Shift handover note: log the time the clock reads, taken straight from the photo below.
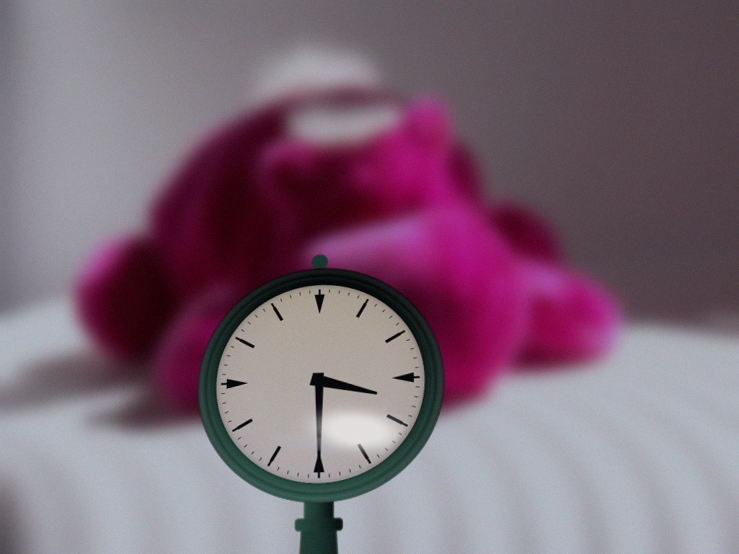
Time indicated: 3:30
